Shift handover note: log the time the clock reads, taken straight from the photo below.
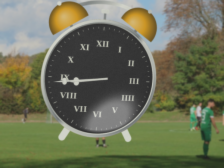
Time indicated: 8:44
